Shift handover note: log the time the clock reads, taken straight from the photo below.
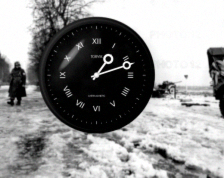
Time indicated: 1:12
